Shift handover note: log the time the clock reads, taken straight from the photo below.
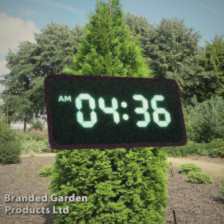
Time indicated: 4:36
